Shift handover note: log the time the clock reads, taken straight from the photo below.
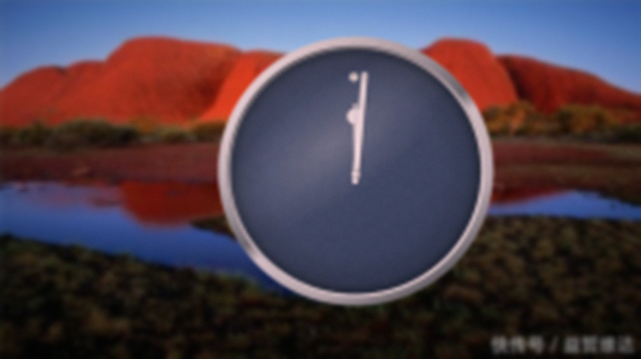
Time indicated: 12:01
